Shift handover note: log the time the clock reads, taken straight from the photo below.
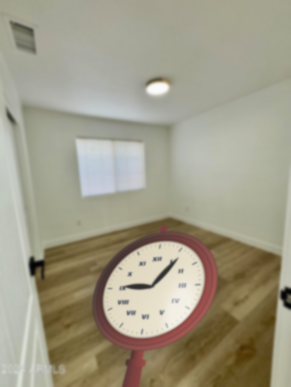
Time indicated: 9:06
